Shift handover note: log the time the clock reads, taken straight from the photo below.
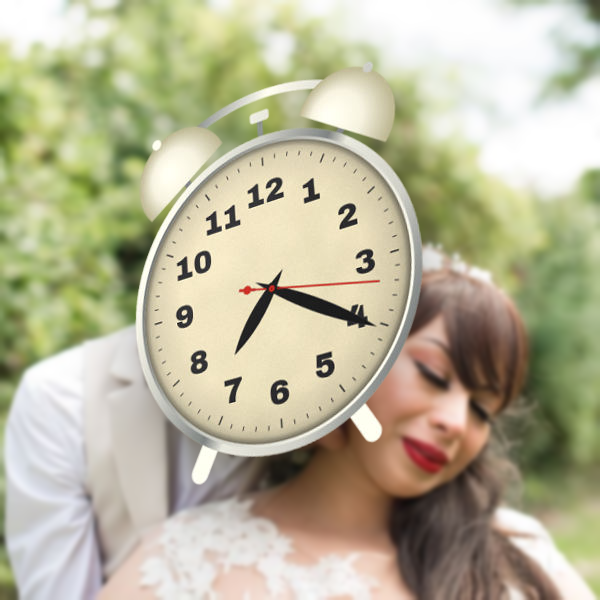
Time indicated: 7:20:17
